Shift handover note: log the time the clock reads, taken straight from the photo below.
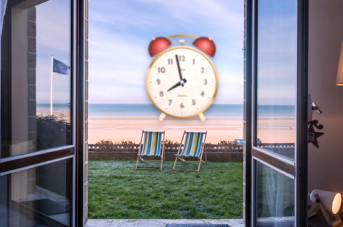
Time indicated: 7:58
